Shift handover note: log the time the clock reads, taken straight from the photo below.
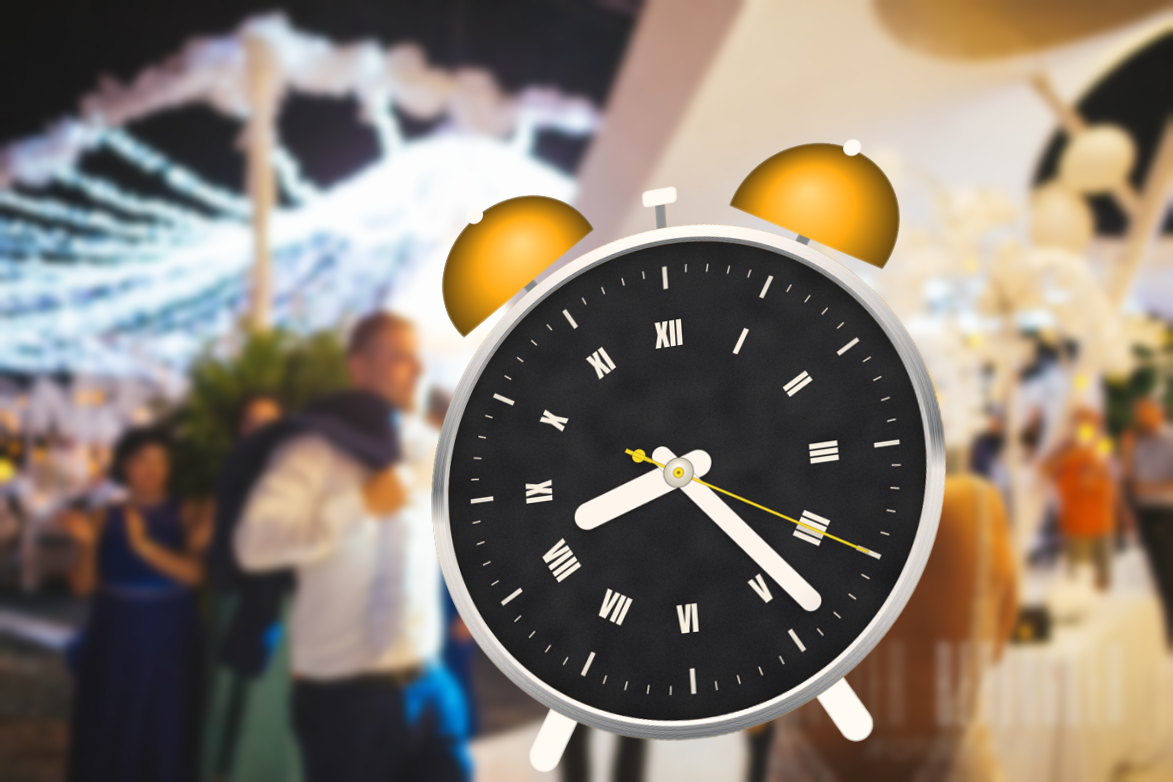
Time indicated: 8:23:20
